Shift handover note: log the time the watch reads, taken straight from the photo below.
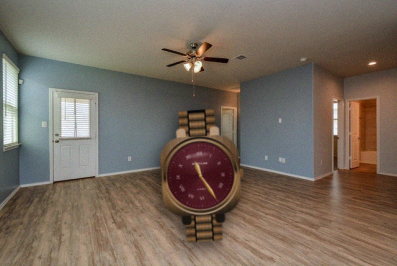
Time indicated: 11:25
